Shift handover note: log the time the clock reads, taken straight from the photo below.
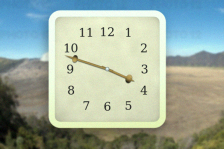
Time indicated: 3:48
